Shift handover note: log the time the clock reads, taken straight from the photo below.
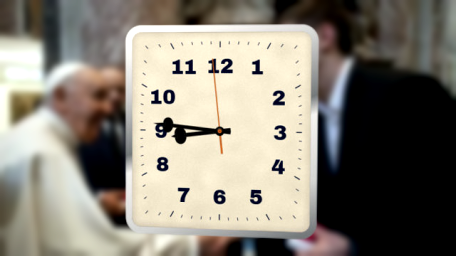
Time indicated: 8:45:59
